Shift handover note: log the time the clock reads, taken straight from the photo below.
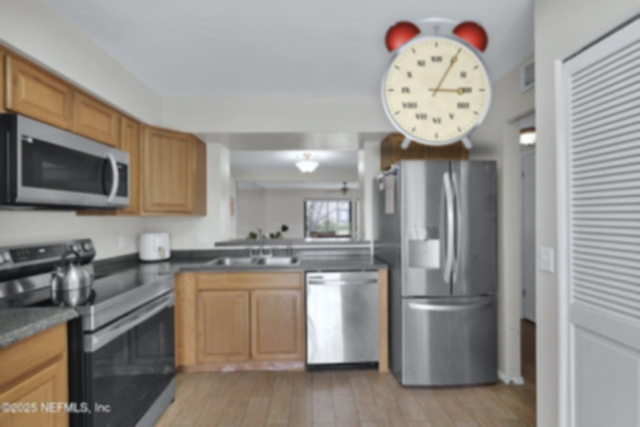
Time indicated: 3:05
